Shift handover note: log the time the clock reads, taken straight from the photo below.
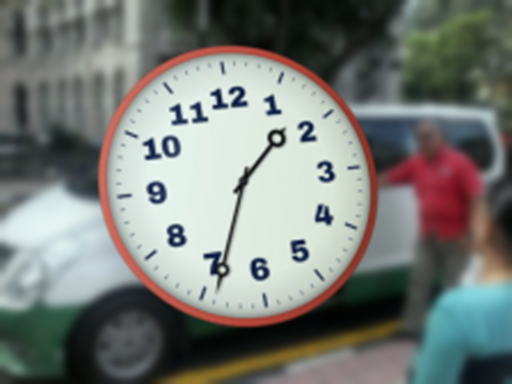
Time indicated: 1:34
